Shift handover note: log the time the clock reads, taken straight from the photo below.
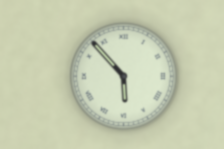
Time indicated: 5:53
